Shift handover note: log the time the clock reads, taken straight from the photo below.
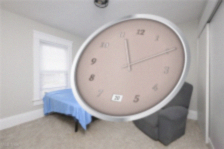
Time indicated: 11:10
